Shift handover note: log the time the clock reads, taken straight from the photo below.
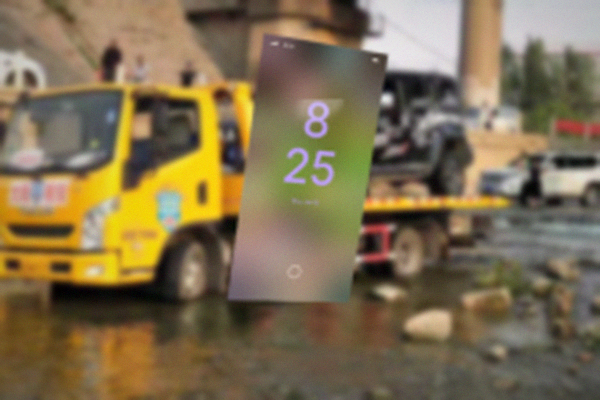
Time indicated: 8:25
